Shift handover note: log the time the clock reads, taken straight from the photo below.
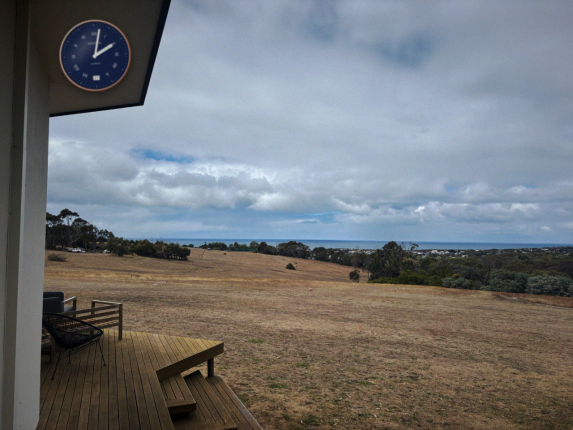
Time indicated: 2:02
